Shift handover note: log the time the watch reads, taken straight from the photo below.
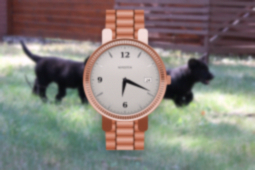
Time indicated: 6:19
